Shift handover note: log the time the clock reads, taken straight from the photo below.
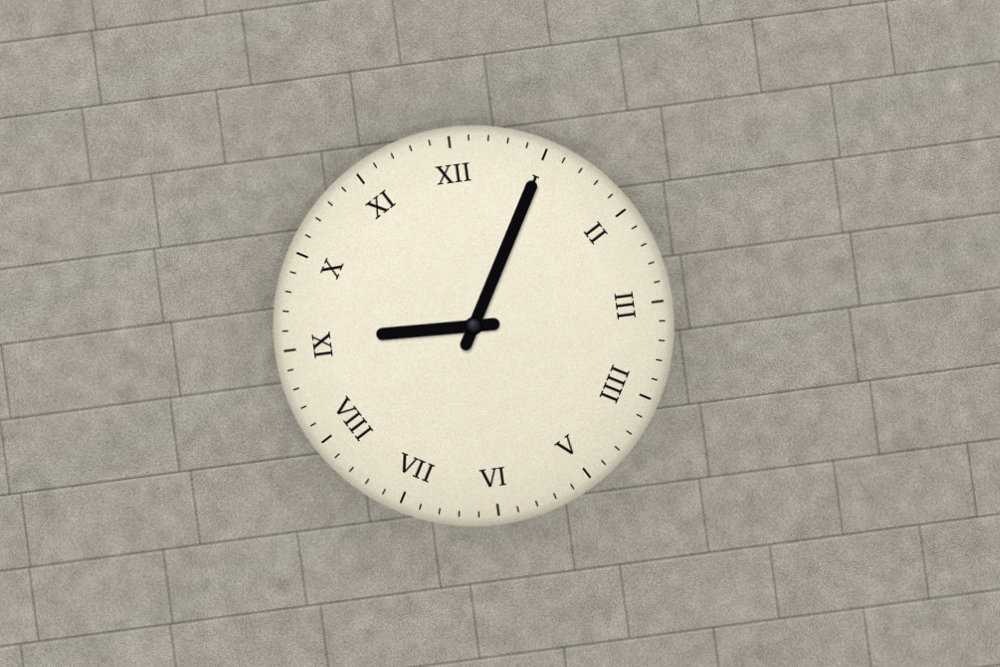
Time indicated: 9:05
